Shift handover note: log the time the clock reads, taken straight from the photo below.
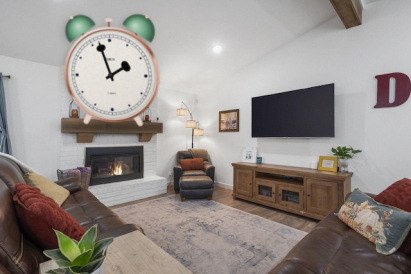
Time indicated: 1:57
